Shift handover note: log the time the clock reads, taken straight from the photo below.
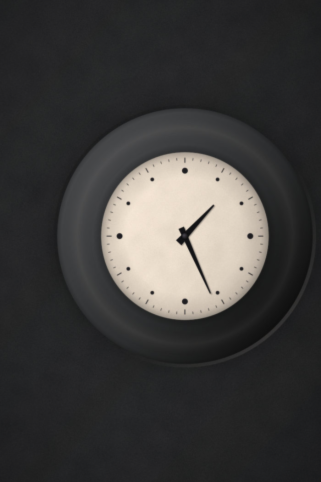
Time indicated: 1:26
